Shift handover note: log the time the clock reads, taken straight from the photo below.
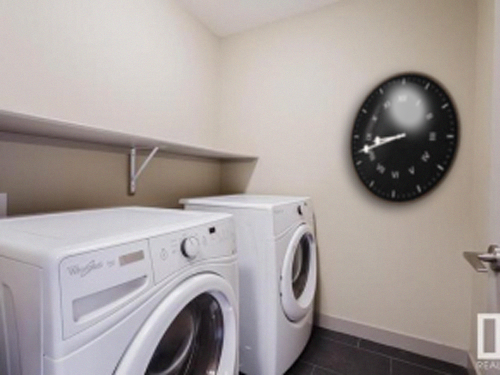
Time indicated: 8:42
